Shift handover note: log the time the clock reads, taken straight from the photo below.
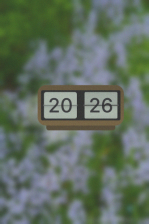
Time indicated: 20:26
